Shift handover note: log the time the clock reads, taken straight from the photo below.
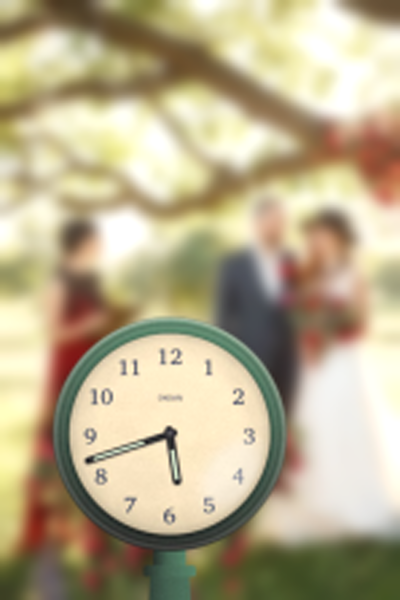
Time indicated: 5:42
